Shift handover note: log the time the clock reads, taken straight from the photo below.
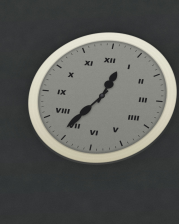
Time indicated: 12:36
